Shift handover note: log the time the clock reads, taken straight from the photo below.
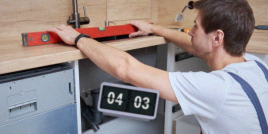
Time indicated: 4:03
